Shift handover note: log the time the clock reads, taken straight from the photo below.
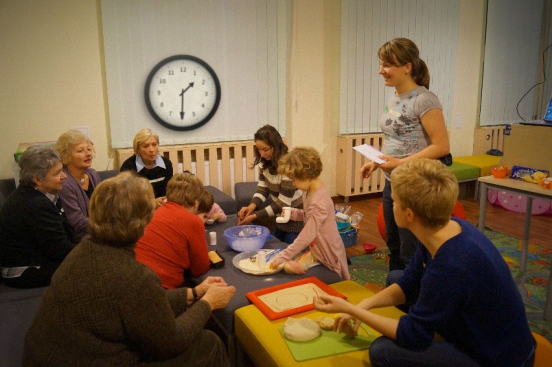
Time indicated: 1:30
